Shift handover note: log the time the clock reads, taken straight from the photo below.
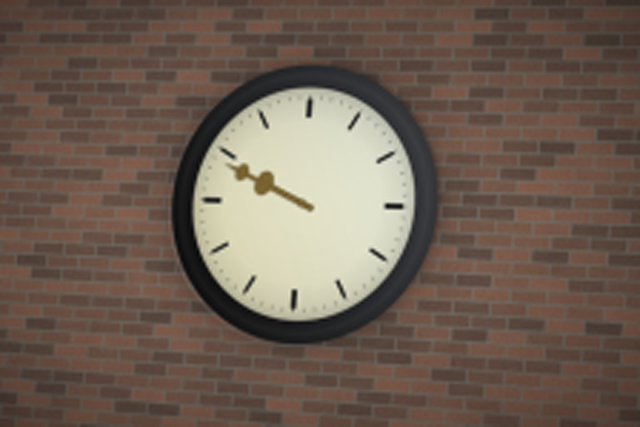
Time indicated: 9:49
